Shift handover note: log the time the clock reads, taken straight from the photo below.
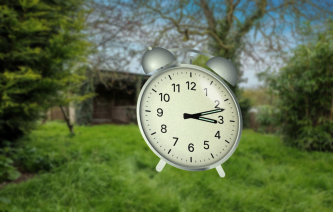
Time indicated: 3:12
